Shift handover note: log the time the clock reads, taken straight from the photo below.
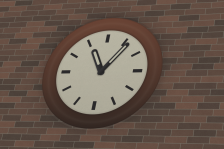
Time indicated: 11:06
